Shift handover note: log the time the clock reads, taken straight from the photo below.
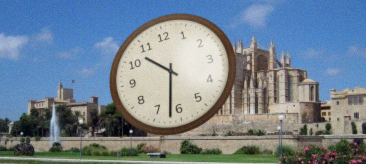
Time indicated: 10:32
